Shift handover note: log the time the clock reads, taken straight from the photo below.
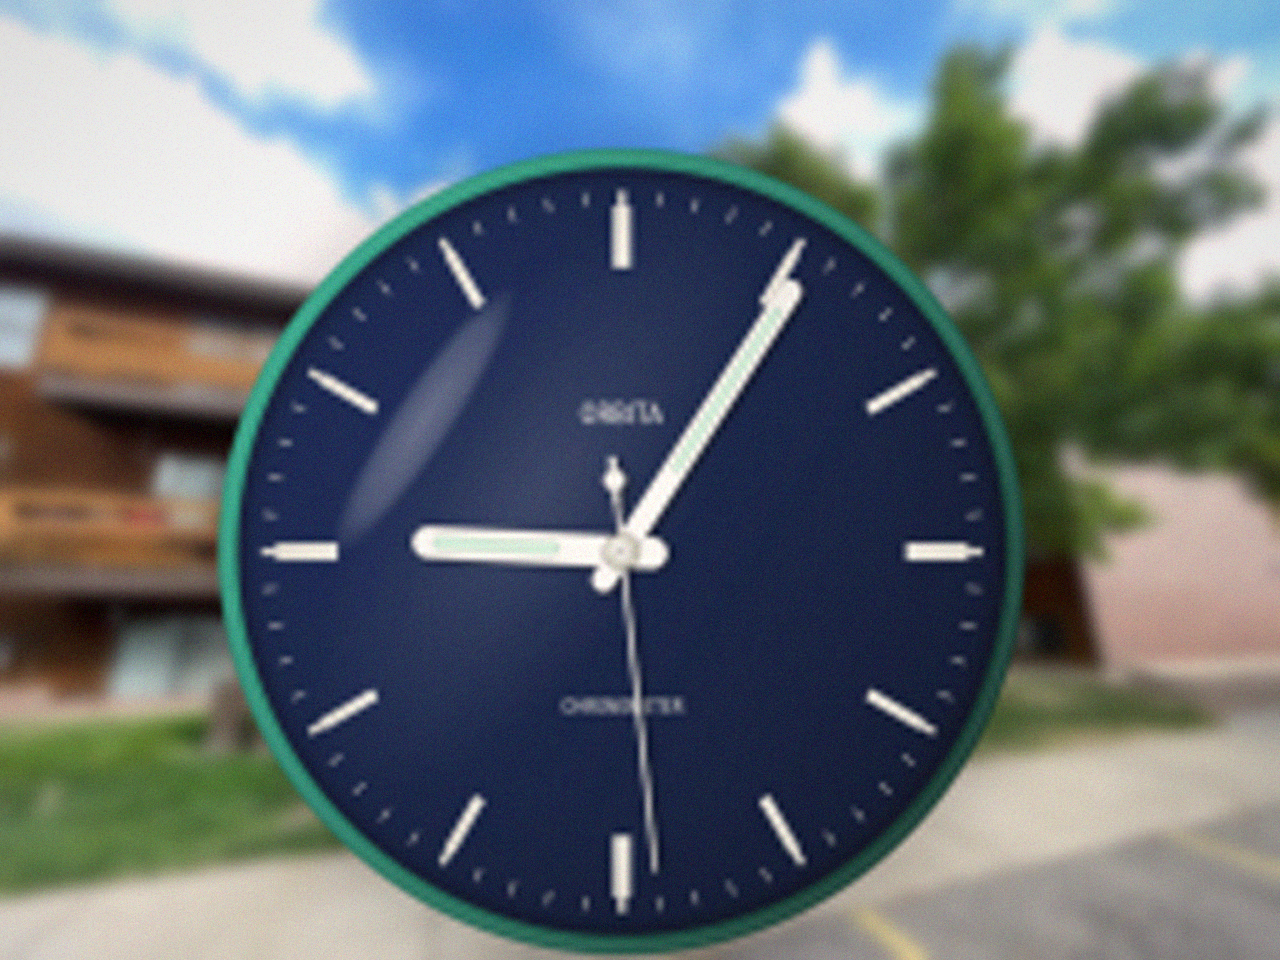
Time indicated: 9:05:29
